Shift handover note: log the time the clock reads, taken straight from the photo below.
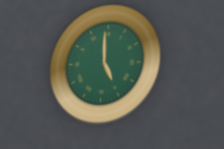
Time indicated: 4:59
